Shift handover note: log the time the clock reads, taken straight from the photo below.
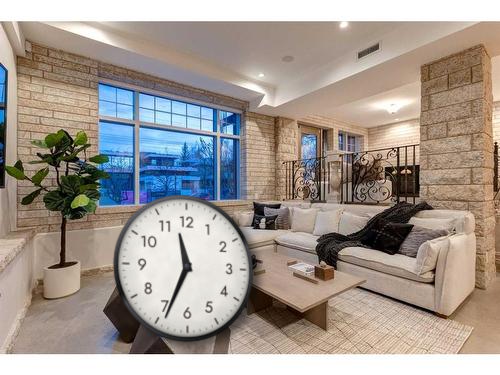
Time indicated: 11:34
